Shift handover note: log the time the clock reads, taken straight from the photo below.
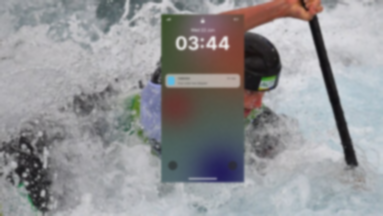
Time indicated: 3:44
